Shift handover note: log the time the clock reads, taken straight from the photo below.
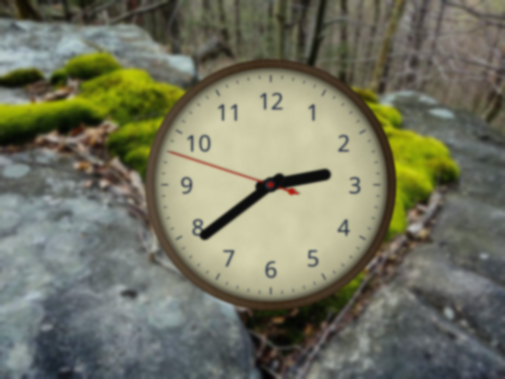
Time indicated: 2:38:48
